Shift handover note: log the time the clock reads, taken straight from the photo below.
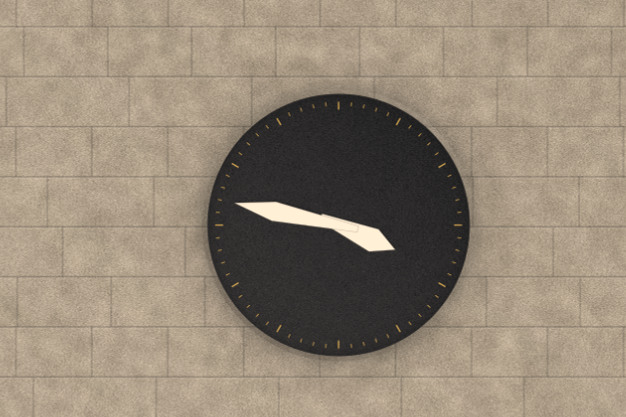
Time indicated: 3:47
